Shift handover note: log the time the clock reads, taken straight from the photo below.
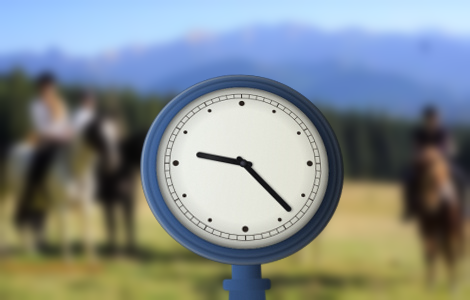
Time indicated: 9:23
